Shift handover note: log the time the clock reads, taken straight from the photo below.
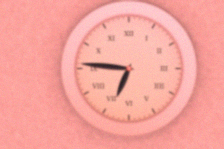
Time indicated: 6:46
